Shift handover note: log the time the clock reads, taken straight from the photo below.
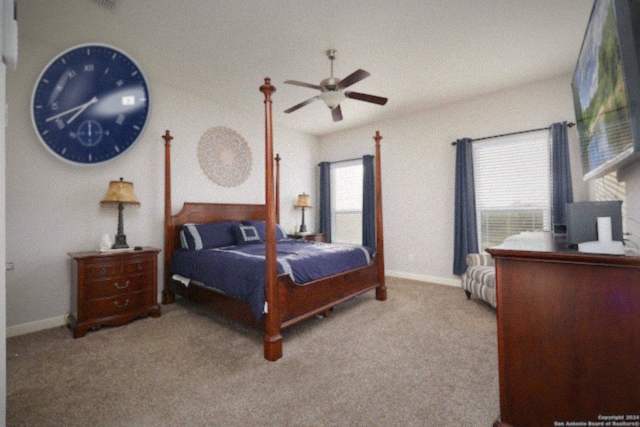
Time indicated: 7:42
